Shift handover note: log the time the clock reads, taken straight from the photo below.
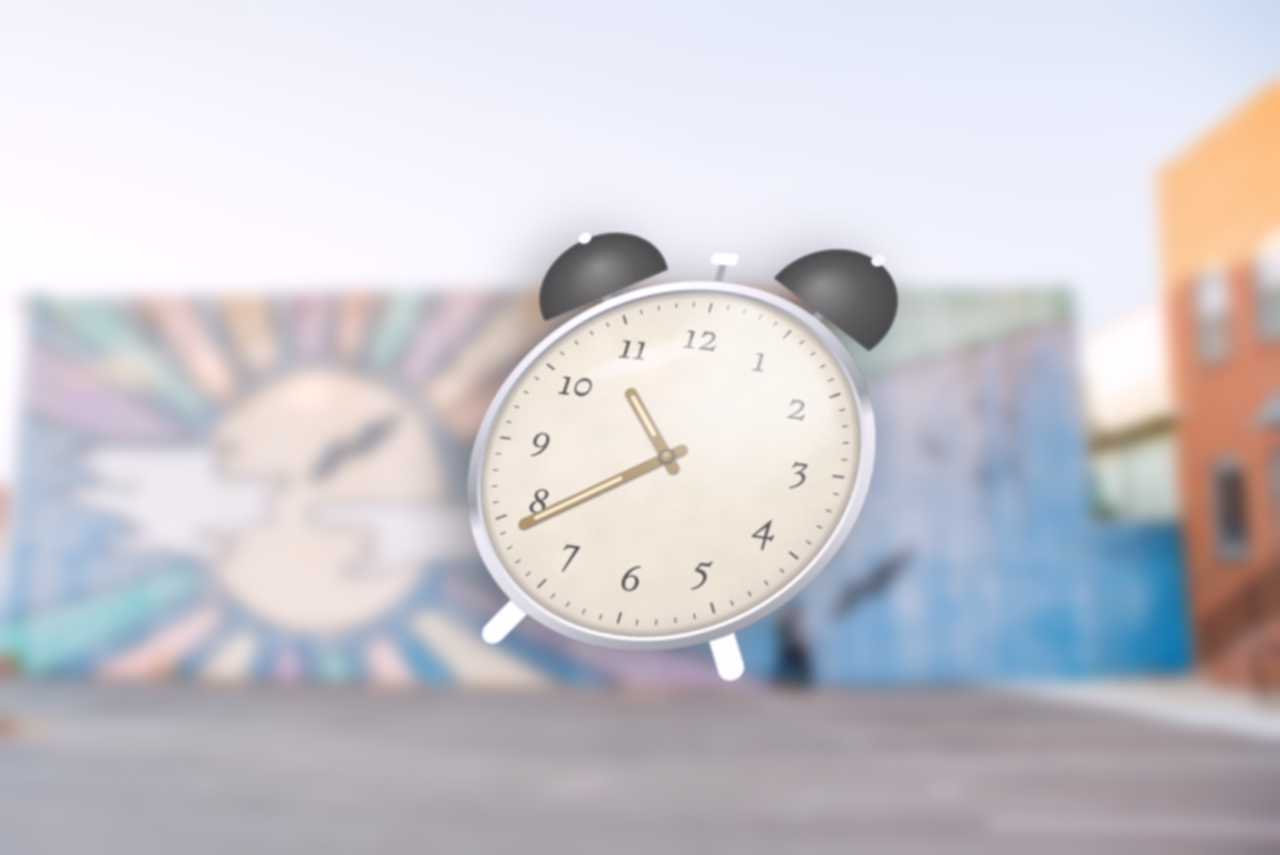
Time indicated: 10:39
